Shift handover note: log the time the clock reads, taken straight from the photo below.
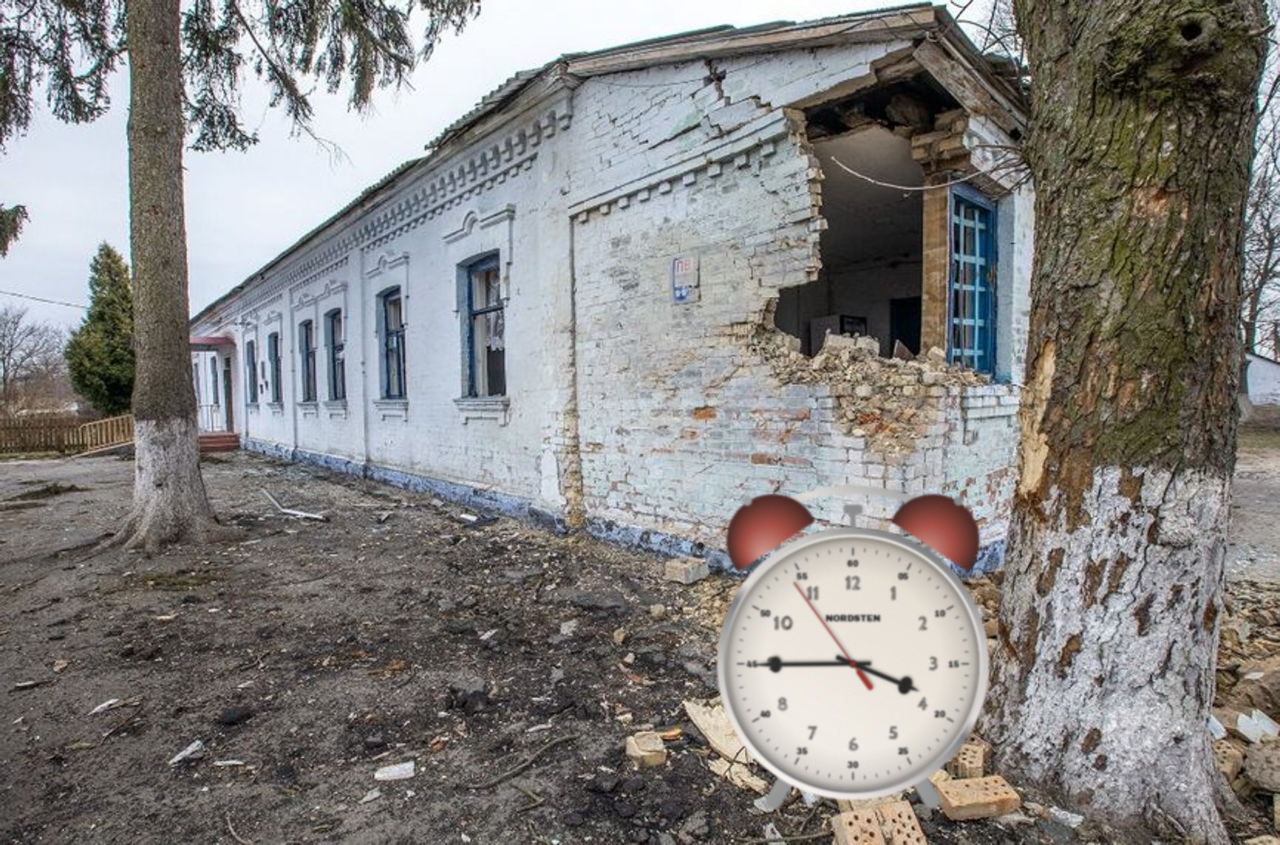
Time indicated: 3:44:54
